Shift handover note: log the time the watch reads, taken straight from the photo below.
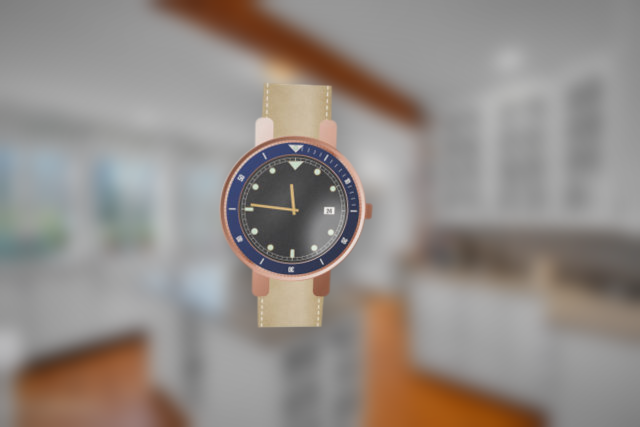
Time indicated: 11:46
